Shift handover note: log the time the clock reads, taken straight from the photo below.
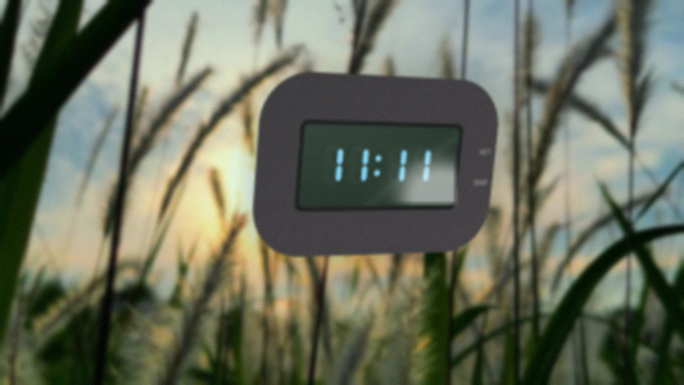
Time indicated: 11:11
